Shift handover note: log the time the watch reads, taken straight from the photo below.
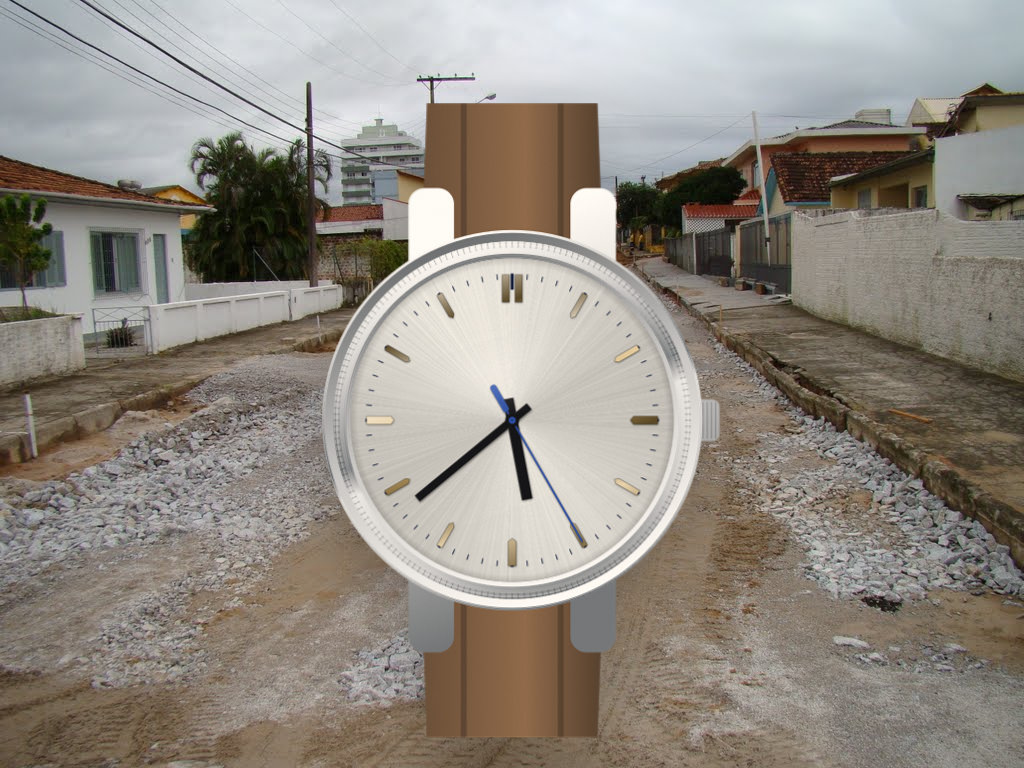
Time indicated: 5:38:25
